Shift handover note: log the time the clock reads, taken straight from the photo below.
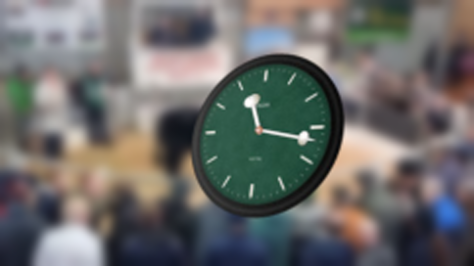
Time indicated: 11:17
